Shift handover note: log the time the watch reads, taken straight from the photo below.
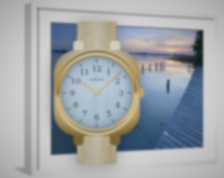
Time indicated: 10:08
